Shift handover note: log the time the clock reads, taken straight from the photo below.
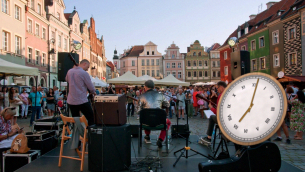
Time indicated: 7:01
